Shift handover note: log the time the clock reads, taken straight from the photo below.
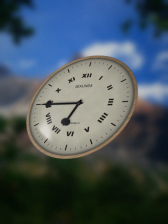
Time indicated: 6:45
